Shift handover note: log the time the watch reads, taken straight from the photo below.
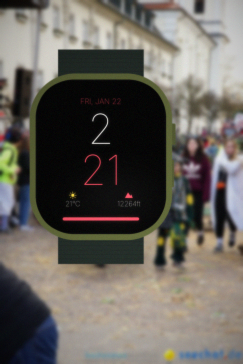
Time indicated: 2:21
